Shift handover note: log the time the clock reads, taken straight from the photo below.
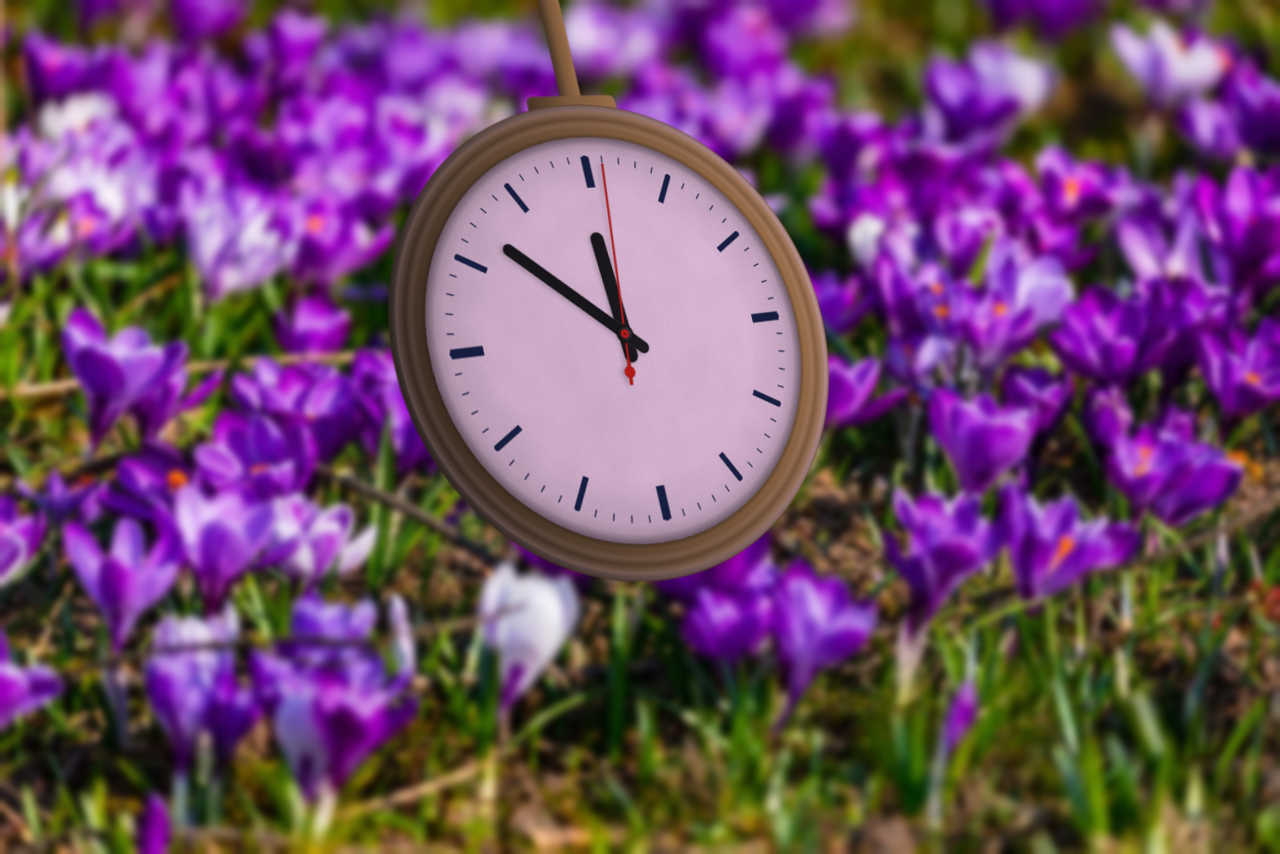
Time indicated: 11:52:01
